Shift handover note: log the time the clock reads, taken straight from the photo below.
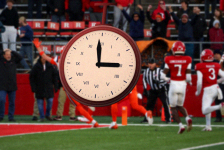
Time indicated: 2:59
